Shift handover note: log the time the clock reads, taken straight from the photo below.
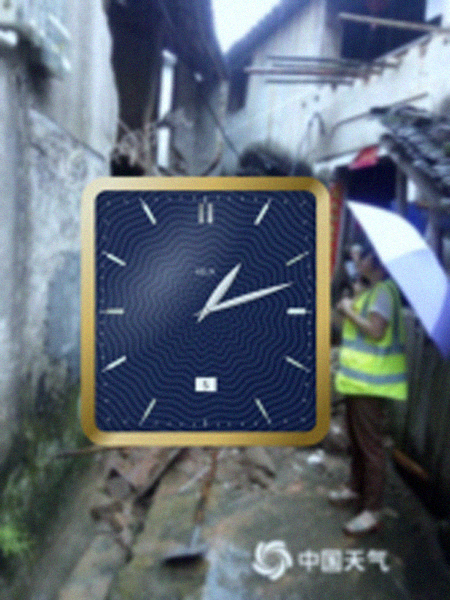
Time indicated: 1:12
